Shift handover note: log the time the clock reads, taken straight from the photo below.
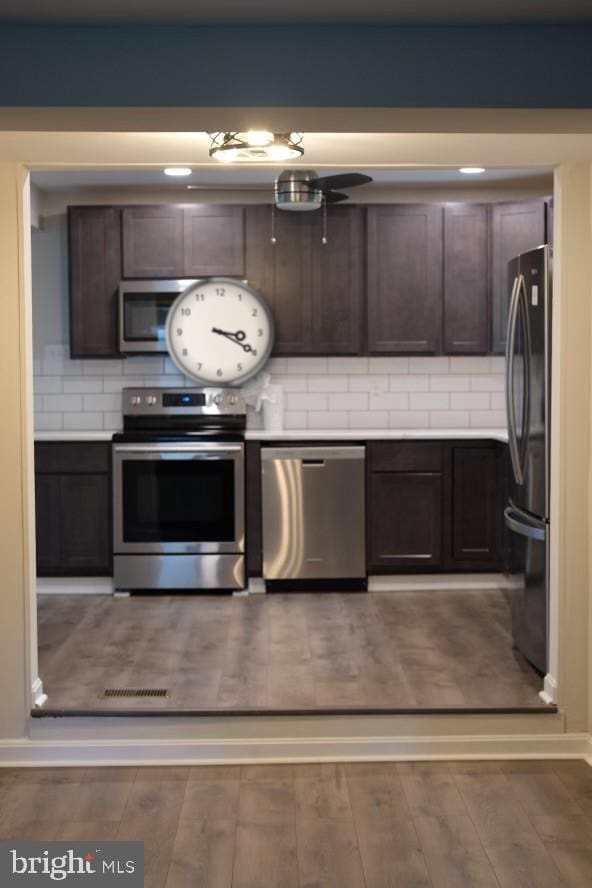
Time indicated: 3:20
